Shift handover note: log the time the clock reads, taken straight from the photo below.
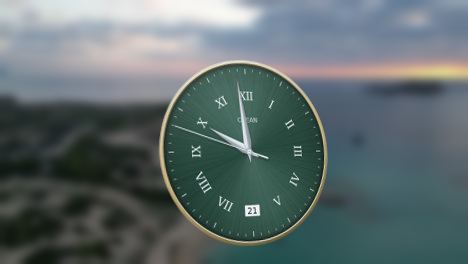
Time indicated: 9:58:48
